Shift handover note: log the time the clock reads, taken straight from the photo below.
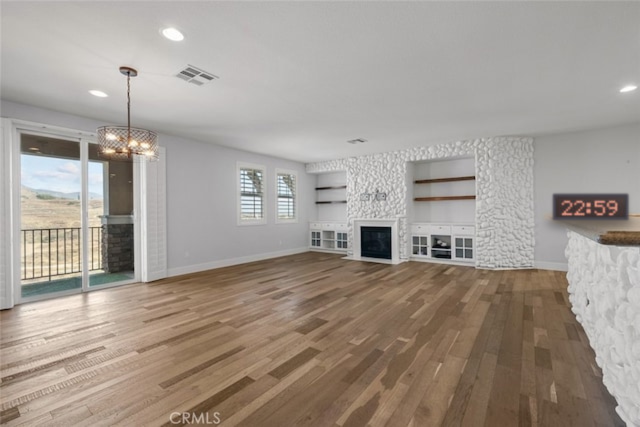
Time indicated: 22:59
